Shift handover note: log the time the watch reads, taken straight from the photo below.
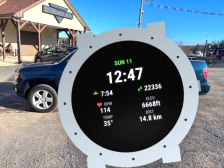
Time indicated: 12:47
